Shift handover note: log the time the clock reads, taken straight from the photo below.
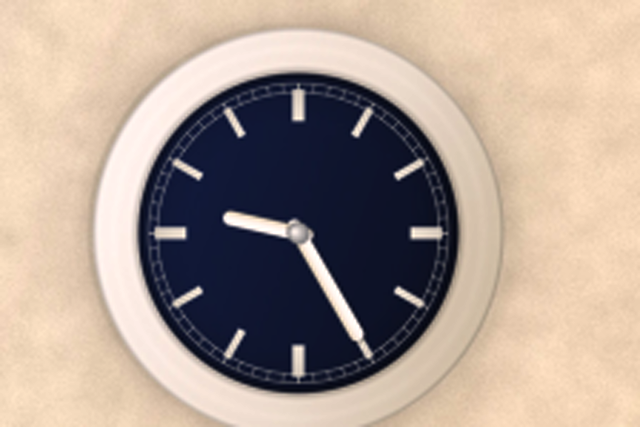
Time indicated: 9:25
